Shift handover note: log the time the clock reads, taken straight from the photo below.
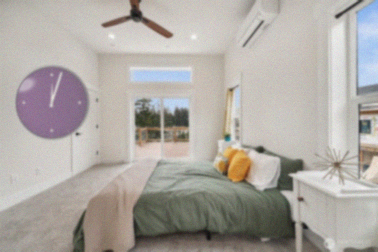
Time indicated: 12:03
